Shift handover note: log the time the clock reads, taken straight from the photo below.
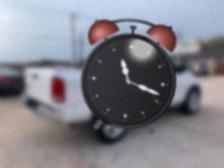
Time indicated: 11:18
